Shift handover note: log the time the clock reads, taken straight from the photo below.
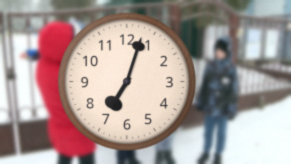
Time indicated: 7:03
